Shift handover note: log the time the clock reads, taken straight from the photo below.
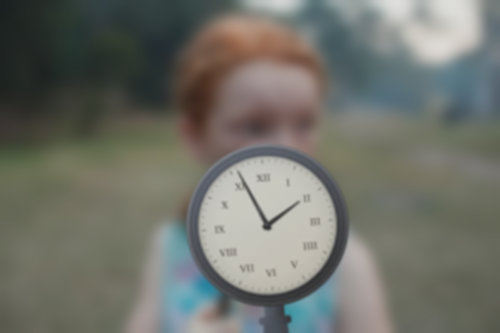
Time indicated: 1:56
